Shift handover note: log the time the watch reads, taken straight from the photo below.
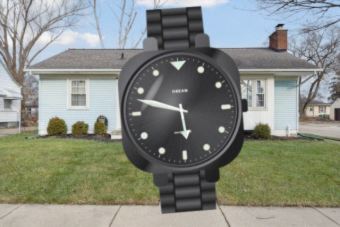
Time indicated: 5:48
